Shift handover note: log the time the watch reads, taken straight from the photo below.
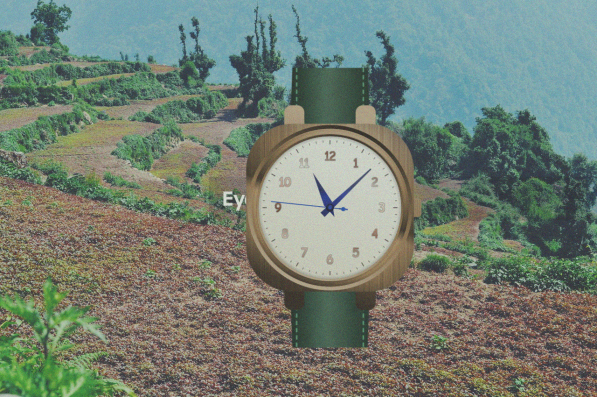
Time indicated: 11:07:46
